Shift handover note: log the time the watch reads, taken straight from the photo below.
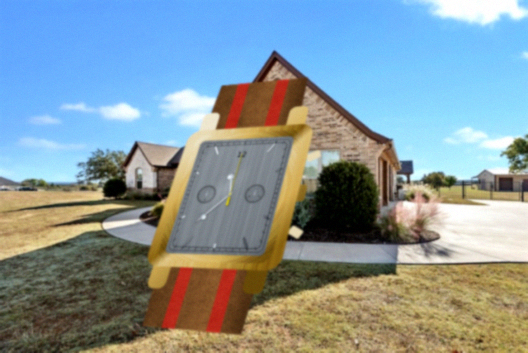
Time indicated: 11:37
